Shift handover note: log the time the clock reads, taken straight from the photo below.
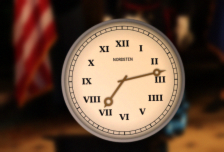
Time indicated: 7:13
